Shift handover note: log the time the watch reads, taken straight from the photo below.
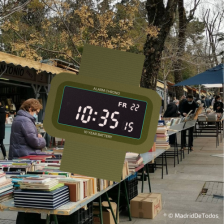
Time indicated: 10:35:15
